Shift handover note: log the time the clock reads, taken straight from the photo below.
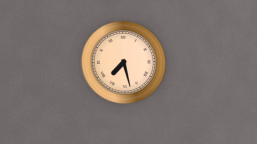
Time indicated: 7:28
